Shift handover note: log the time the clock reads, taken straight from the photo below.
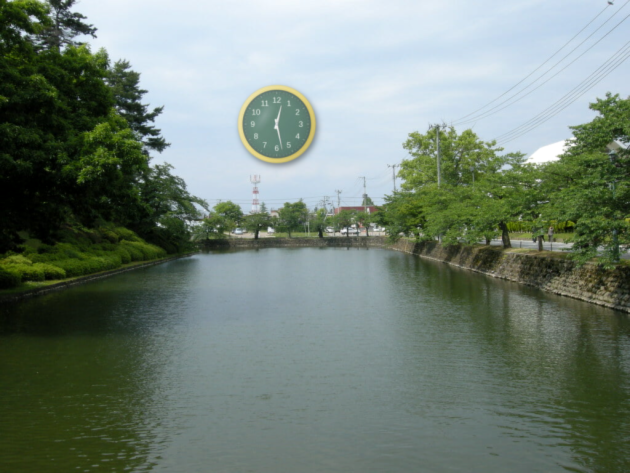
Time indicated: 12:28
